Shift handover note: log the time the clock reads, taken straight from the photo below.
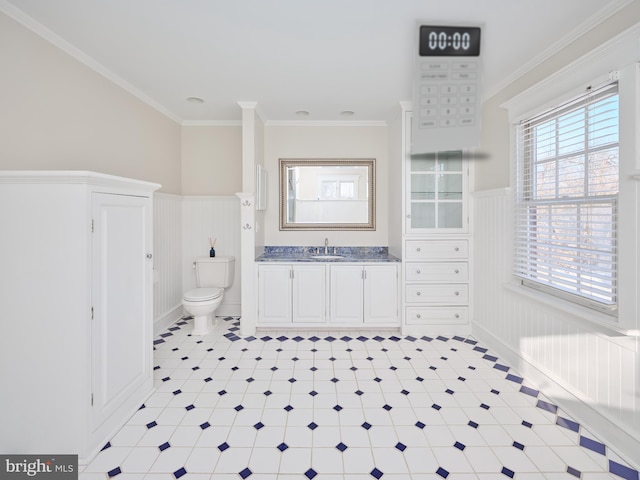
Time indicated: 0:00
